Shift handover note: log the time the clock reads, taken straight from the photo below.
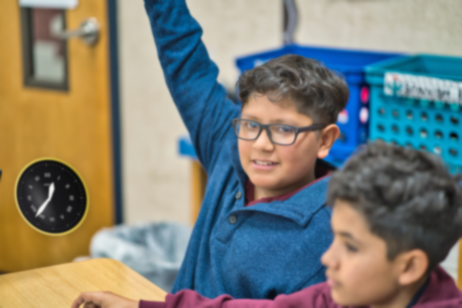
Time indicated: 12:37
